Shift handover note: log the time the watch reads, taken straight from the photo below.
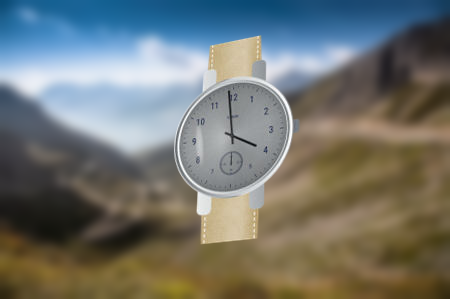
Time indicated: 3:59
